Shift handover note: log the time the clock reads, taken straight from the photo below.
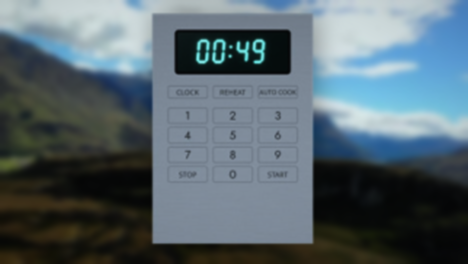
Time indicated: 0:49
